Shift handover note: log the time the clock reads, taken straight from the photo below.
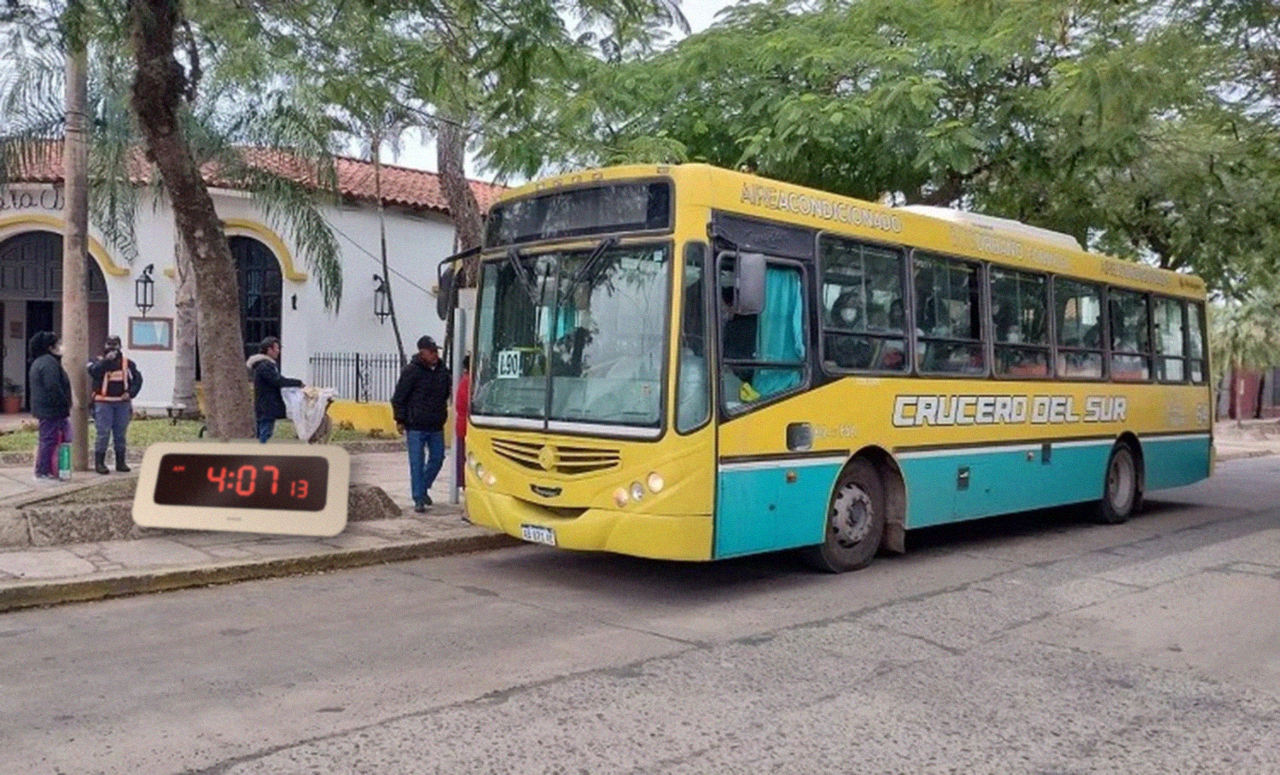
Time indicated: 4:07:13
